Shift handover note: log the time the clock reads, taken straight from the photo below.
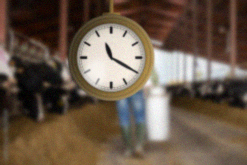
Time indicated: 11:20
